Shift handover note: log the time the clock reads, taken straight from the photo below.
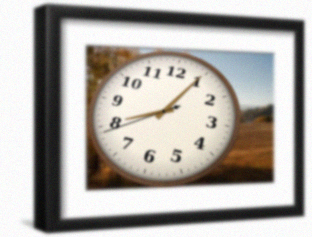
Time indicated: 8:04:39
